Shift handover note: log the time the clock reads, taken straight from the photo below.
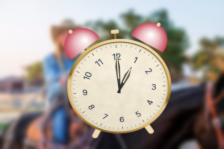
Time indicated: 1:00
